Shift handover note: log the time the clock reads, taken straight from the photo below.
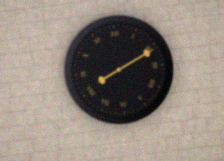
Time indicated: 8:11
